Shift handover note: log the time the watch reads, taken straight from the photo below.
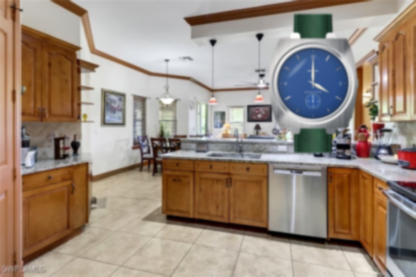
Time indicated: 4:00
